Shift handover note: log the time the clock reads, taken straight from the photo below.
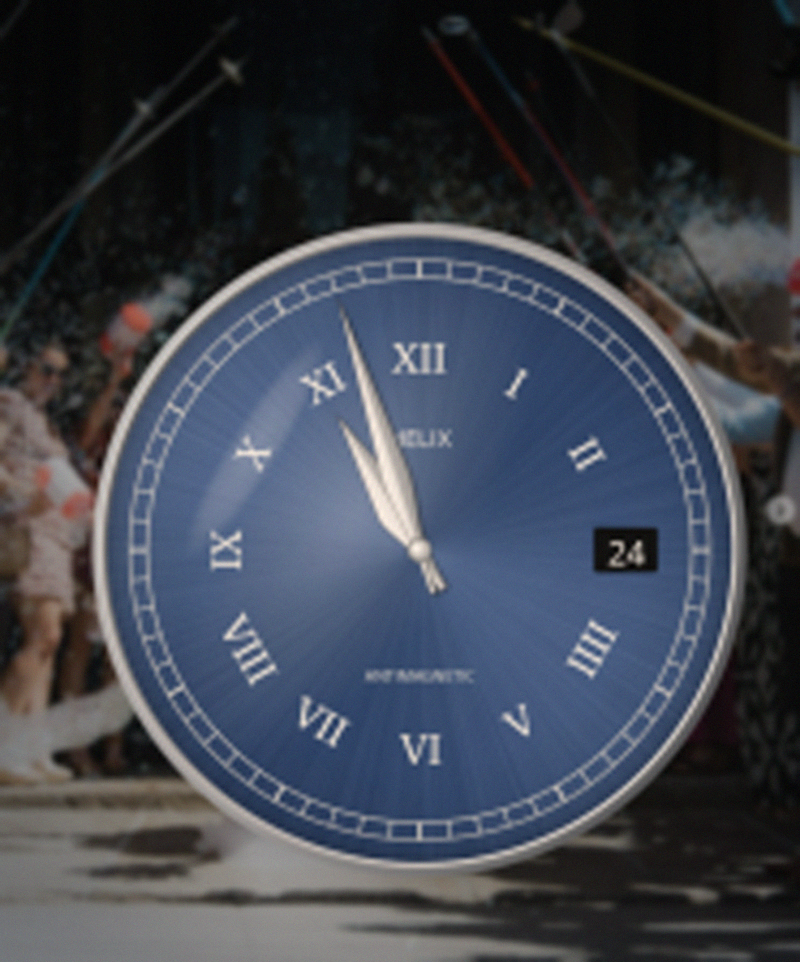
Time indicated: 10:57
